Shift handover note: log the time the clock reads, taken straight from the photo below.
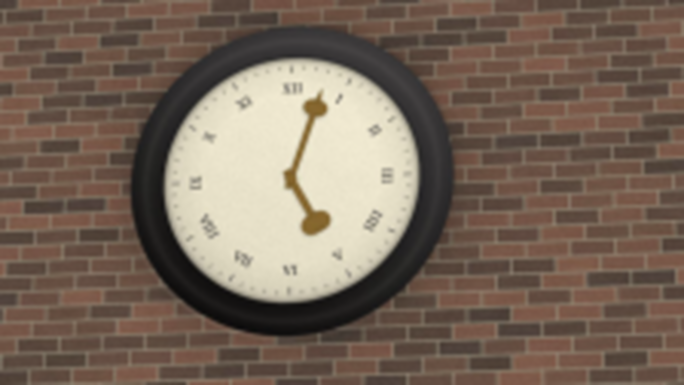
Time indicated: 5:03
